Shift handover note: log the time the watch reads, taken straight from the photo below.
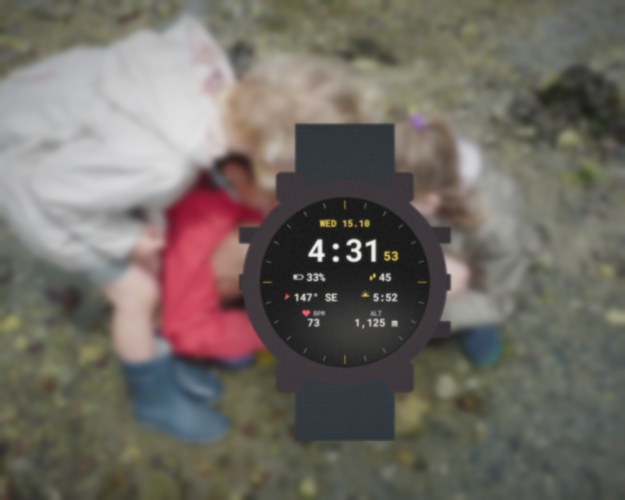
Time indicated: 4:31:53
